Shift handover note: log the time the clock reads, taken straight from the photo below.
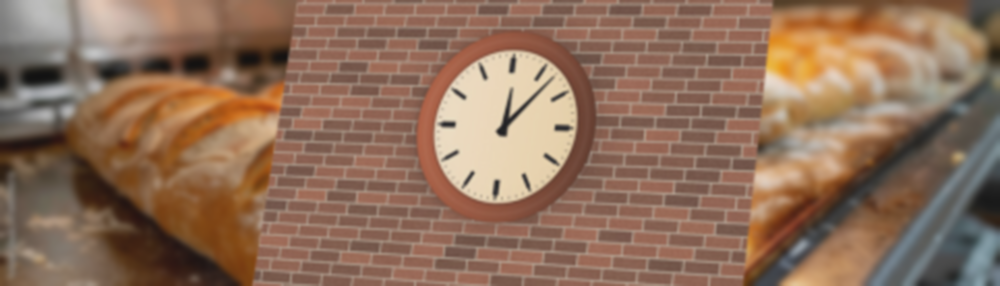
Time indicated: 12:07
